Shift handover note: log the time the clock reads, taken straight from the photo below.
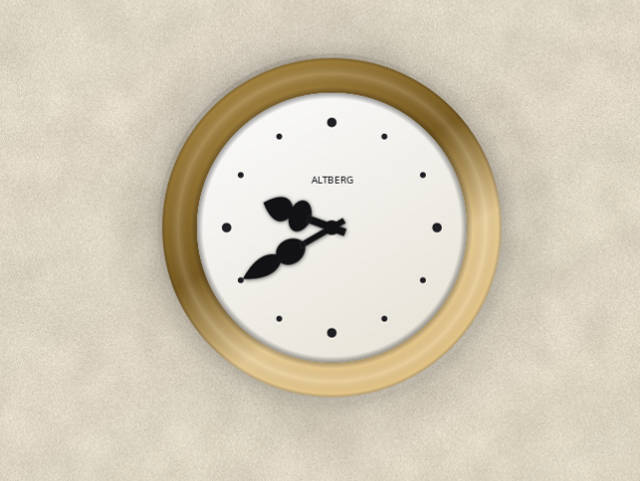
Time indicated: 9:40
